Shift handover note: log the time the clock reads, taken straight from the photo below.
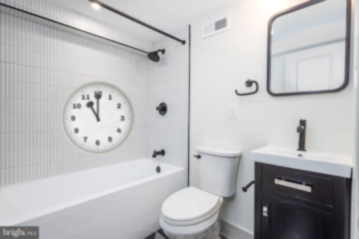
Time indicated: 11:00
